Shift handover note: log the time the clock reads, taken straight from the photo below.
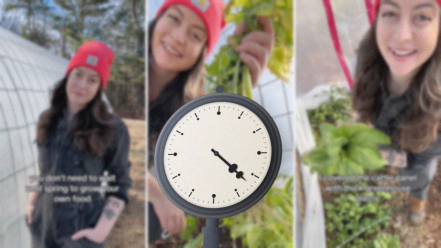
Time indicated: 4:22
